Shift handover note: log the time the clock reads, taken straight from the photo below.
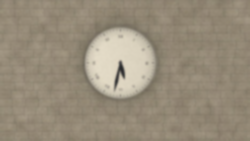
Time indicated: 5:32
